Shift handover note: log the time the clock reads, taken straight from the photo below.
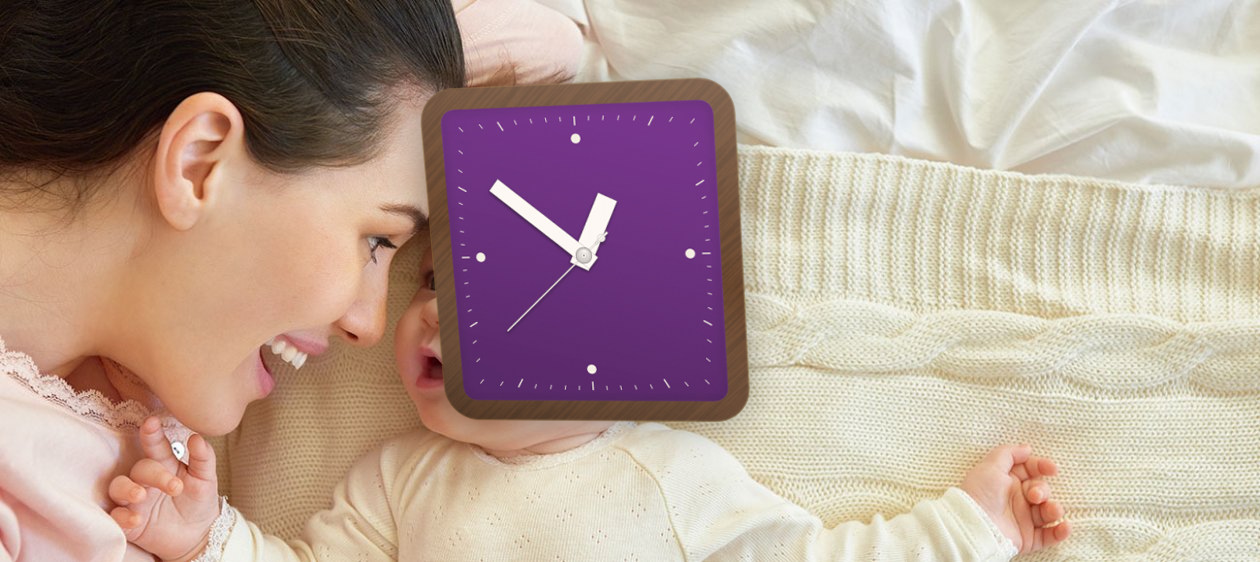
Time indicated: 12:51:38
